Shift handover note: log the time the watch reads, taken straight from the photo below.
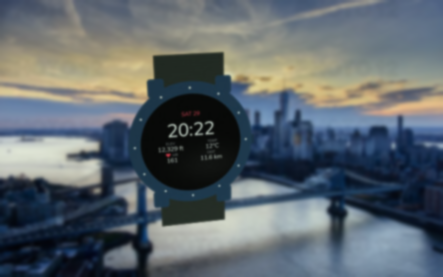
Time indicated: 20:22
